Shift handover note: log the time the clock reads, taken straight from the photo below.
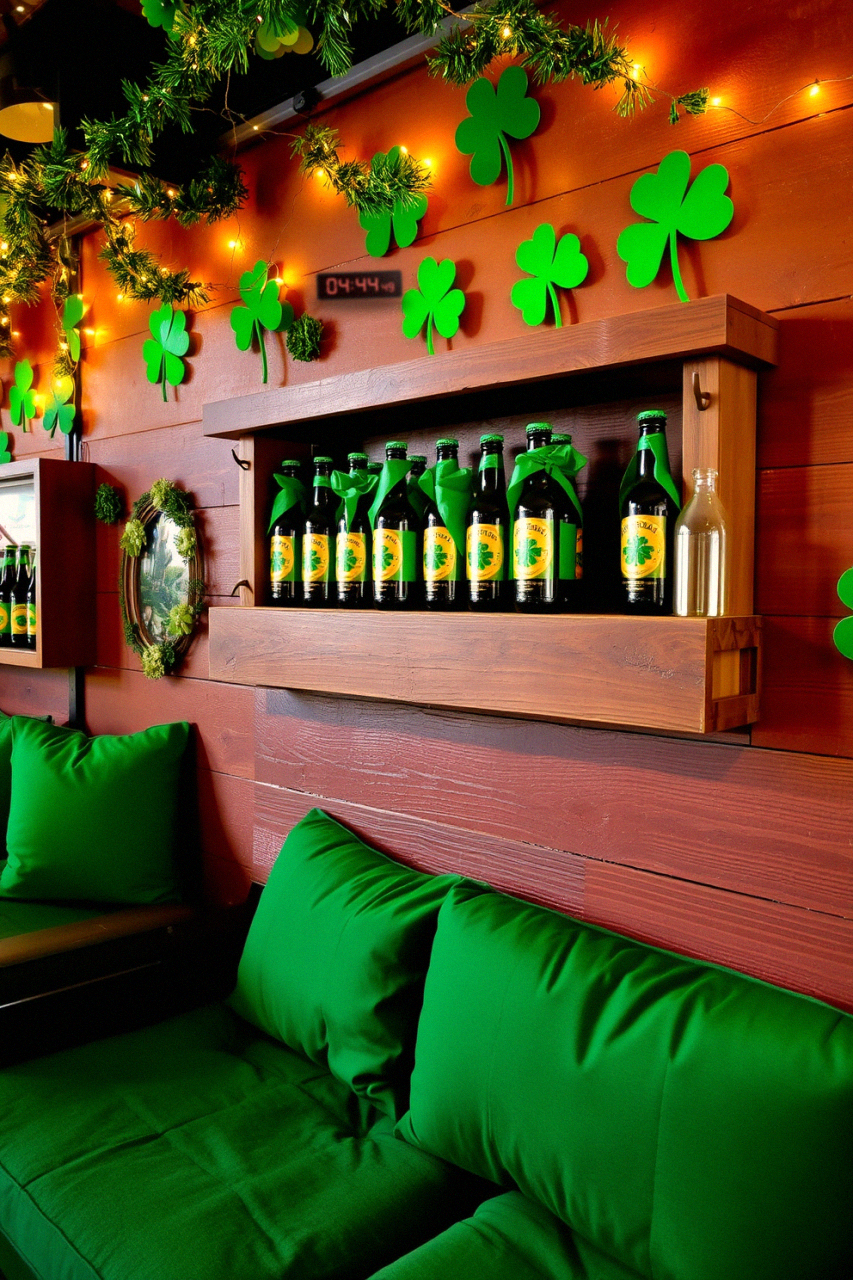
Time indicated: 4:44
